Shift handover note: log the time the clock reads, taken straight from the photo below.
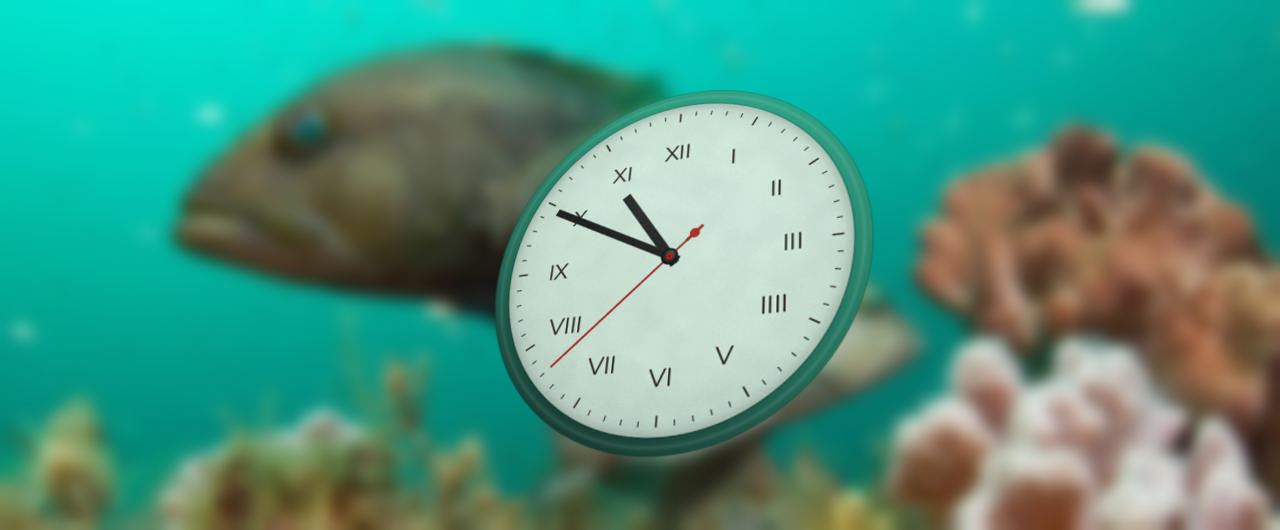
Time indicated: 10:49:38
